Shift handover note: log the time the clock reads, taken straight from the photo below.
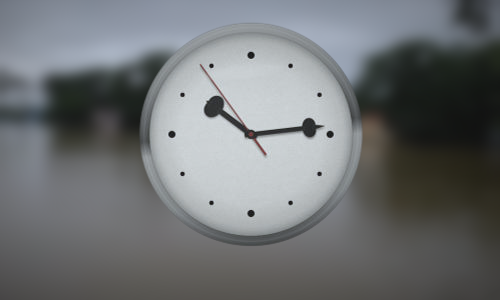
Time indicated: 10:13:54
